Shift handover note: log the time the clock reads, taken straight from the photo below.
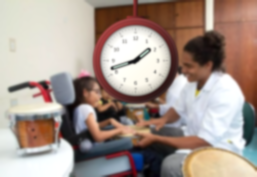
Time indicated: 1:42
